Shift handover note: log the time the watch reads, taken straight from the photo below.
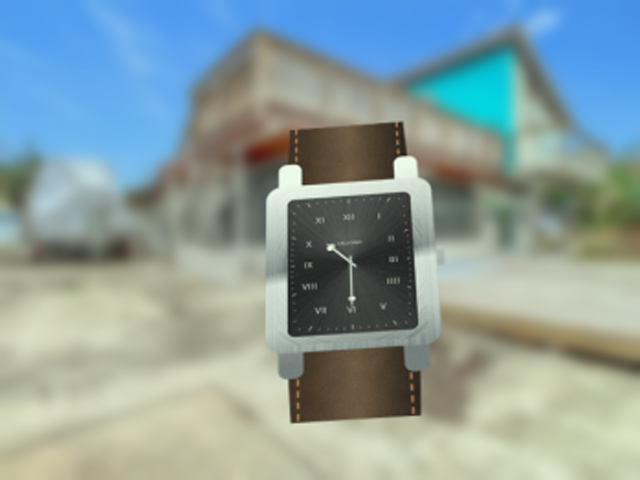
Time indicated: 10:30
